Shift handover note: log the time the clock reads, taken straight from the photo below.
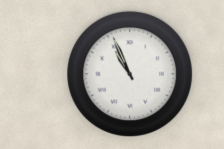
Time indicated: 10:56
